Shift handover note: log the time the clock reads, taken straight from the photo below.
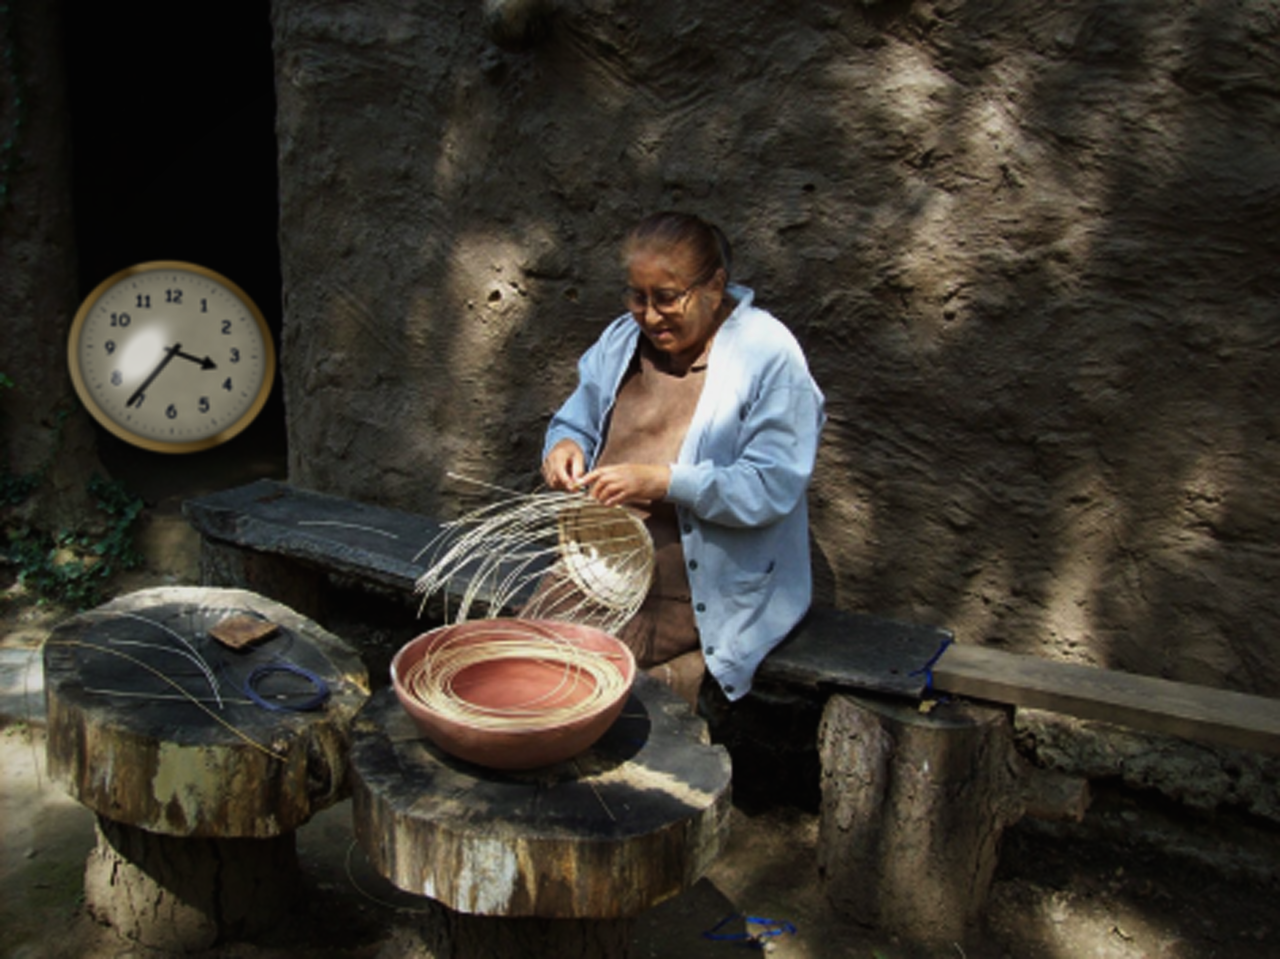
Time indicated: 3:36
